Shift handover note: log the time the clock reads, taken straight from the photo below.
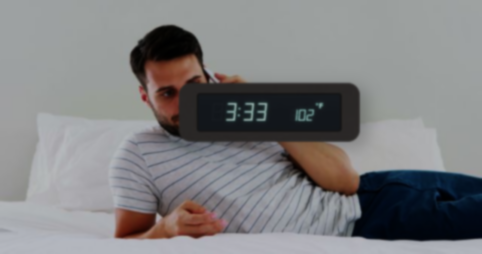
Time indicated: 3:33
